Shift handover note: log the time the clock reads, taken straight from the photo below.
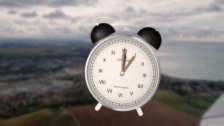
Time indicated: 1:00
